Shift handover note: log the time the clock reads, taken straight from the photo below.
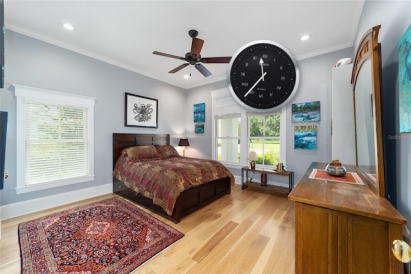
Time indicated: 11:36
